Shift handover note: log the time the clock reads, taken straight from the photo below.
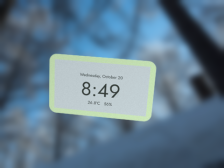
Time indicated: 8:49
